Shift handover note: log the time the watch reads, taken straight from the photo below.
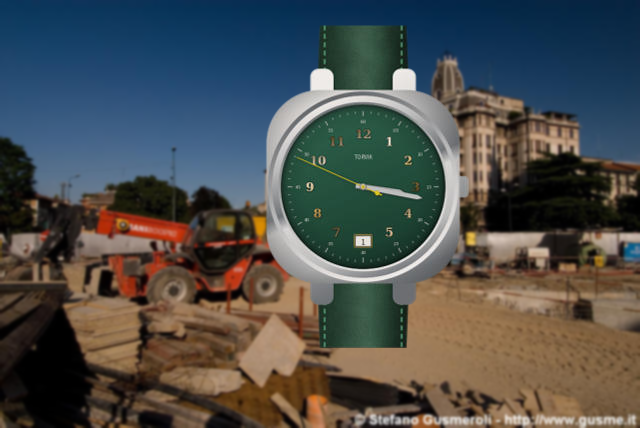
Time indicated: 3:16:49
